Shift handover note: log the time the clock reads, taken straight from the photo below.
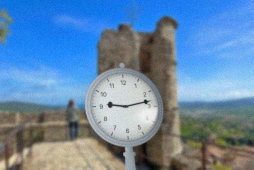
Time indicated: 9:13
